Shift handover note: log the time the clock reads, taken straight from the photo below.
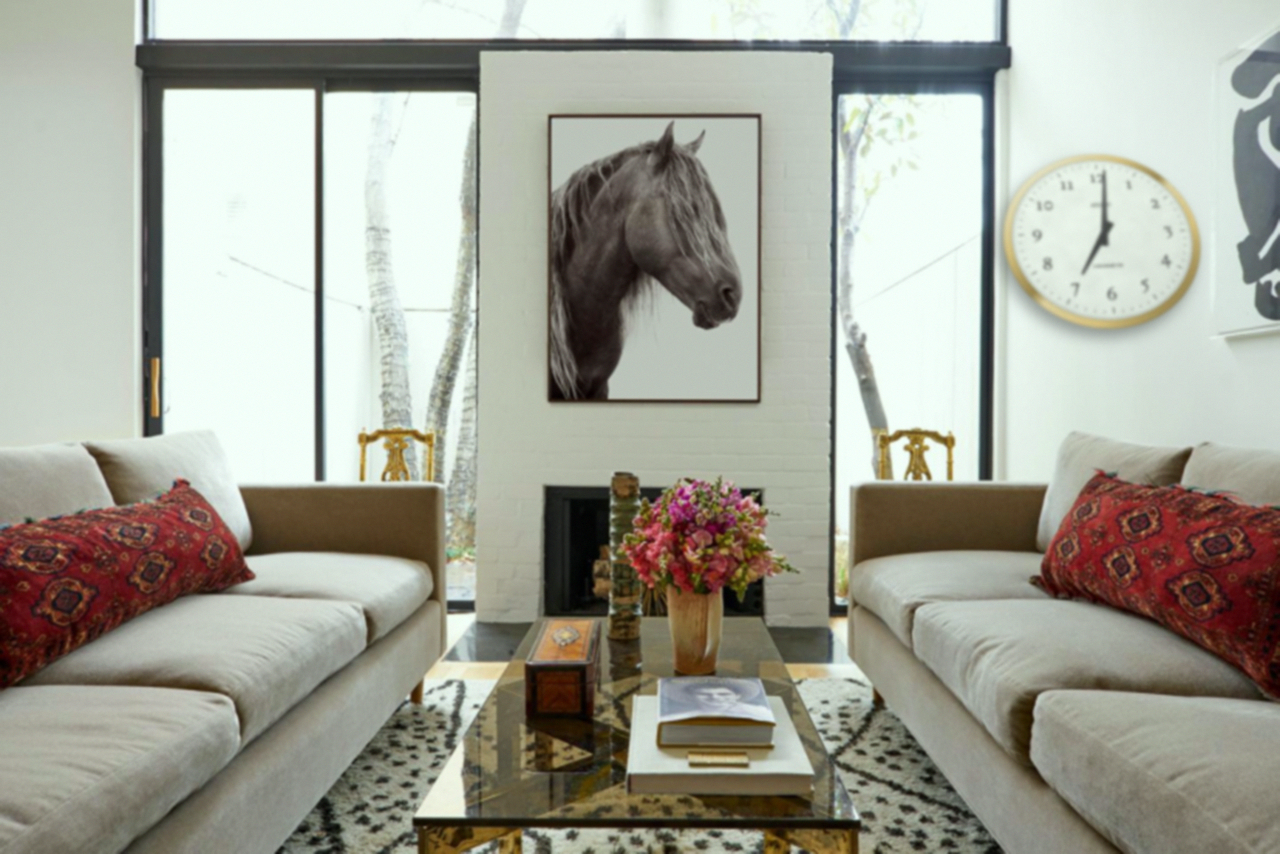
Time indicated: 7:01
